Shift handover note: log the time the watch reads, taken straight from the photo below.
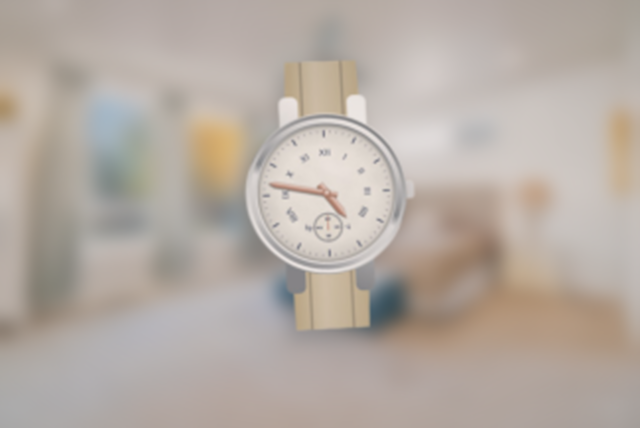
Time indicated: 4:47
